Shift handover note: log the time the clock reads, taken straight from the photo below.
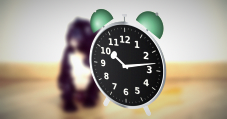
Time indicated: 10:13
